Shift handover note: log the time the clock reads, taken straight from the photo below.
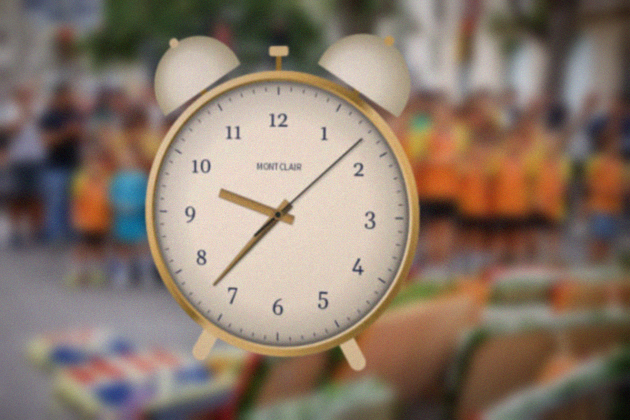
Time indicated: 9:37:08
